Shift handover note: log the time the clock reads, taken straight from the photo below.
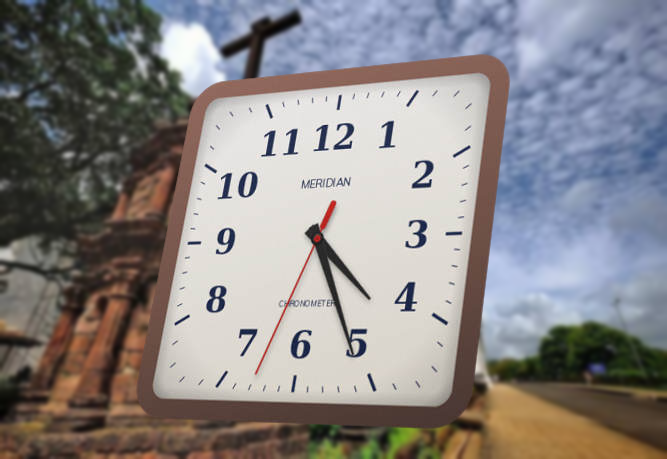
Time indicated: 4:25:33
